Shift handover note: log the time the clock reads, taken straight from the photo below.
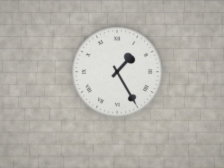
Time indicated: 1:25
